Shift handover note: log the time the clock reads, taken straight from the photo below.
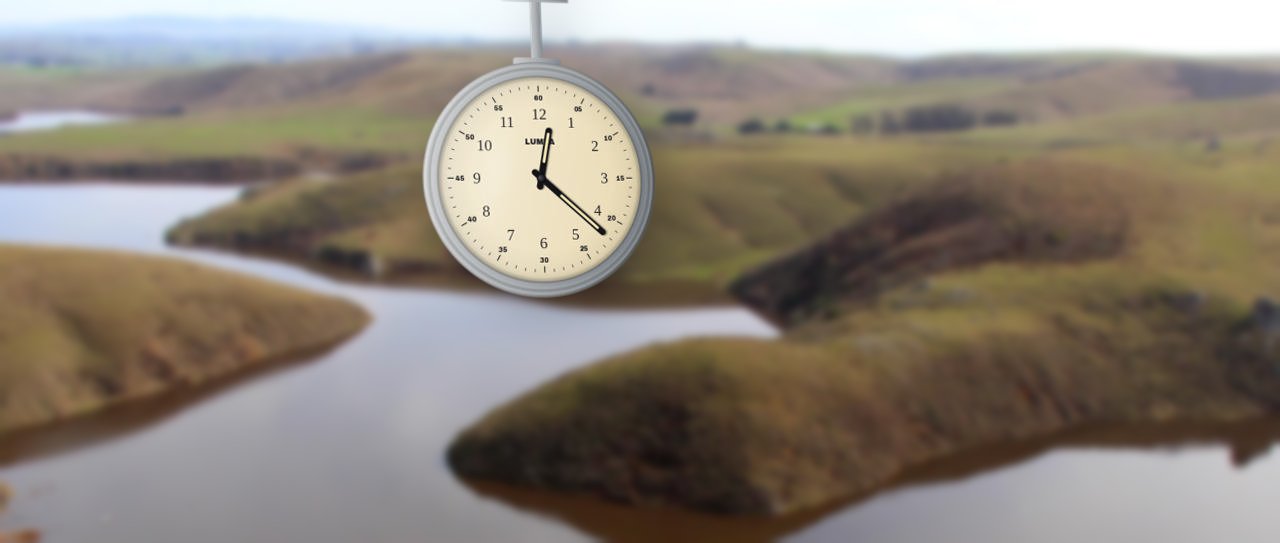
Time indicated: 12:22
